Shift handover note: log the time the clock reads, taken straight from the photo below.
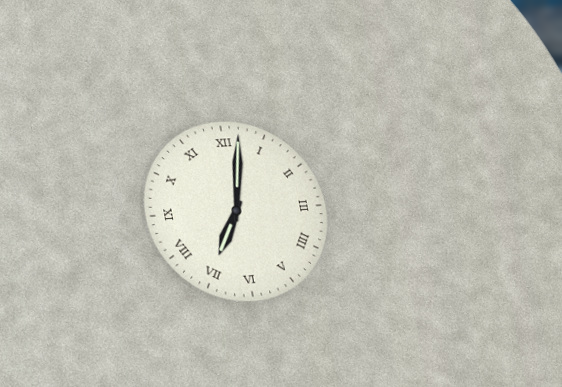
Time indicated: 7:02
